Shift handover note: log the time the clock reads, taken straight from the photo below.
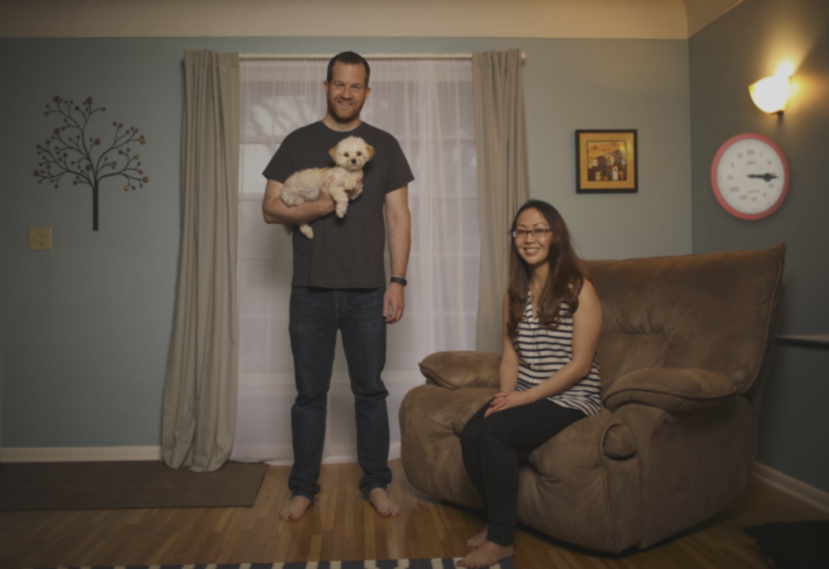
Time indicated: 3:16
